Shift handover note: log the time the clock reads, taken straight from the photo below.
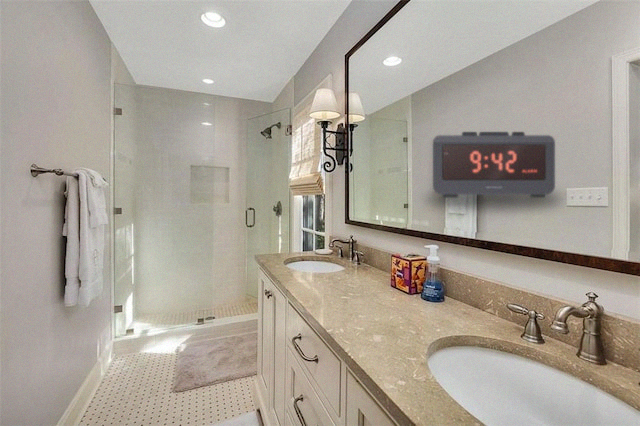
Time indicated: 9:42
